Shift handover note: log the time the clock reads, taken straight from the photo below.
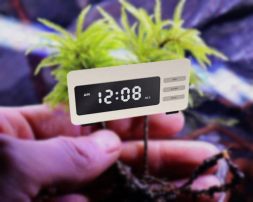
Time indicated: 12:08
